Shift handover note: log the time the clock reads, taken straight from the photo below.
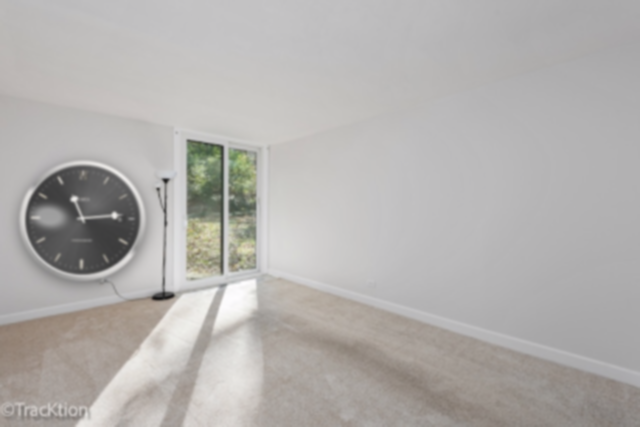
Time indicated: 11:14
